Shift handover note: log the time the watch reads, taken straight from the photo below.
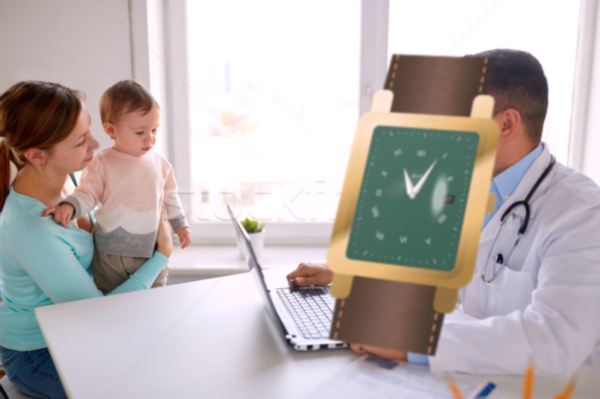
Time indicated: 11:04
